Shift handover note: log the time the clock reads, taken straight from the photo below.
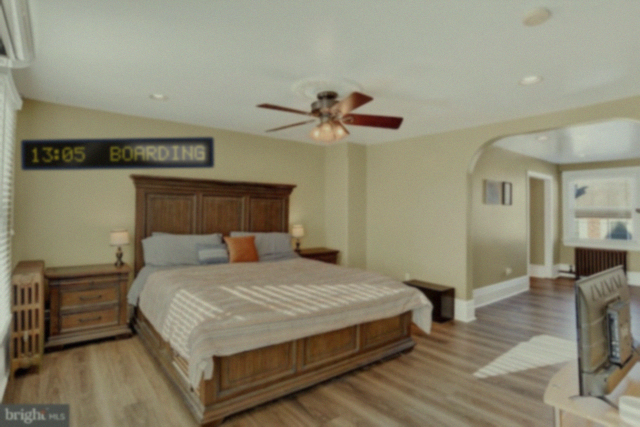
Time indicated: 13:05
